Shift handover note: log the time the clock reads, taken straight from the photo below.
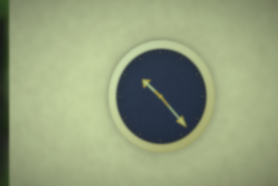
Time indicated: 10:23
